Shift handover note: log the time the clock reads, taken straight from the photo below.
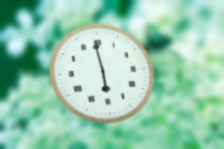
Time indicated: 5:59
